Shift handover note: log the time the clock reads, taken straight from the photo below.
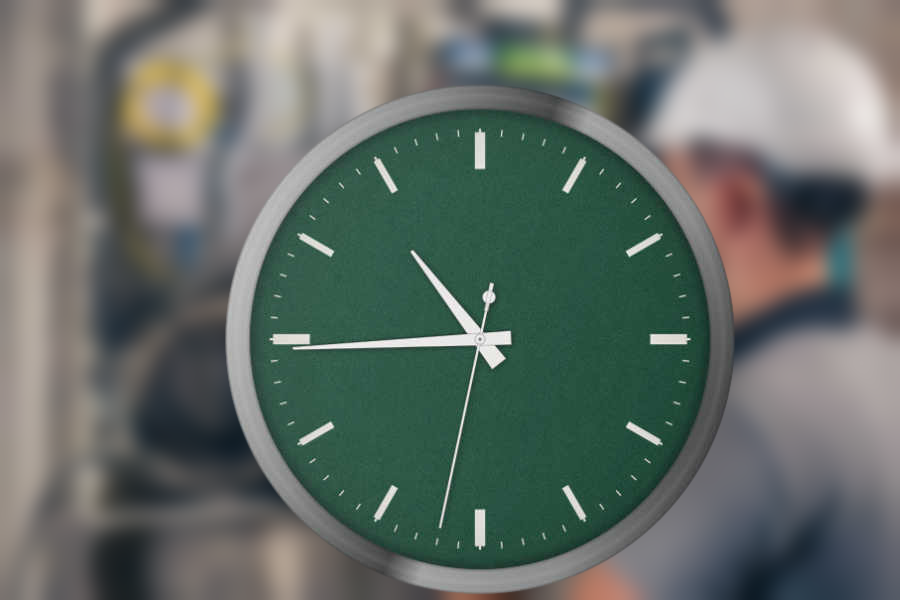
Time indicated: 10:44:32
